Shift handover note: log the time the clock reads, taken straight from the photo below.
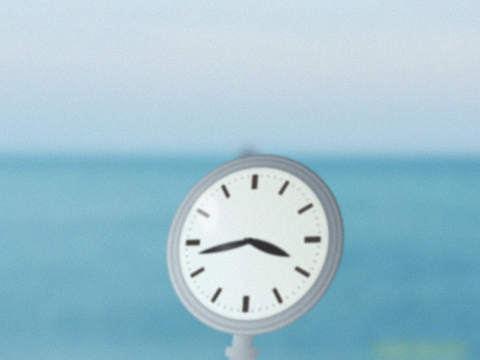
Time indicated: 3:43
